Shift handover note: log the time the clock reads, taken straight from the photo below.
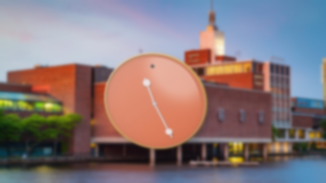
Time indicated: 11:26
